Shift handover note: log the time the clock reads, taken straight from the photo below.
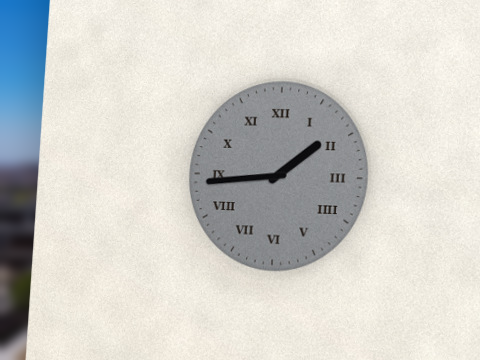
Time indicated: 1:44
